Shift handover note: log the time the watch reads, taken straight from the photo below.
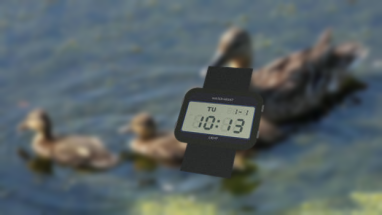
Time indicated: 10:13
